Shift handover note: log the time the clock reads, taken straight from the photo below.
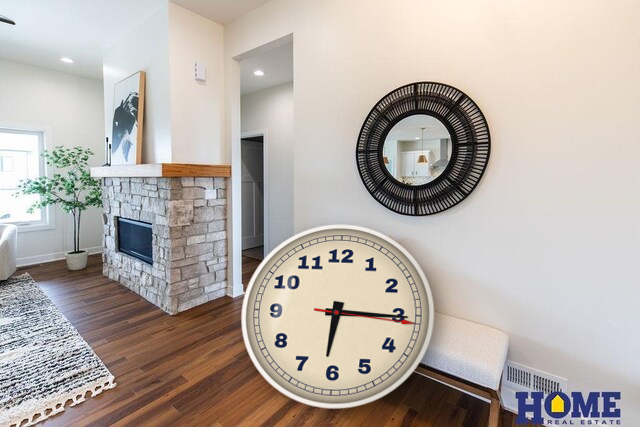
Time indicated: 6:15:16
